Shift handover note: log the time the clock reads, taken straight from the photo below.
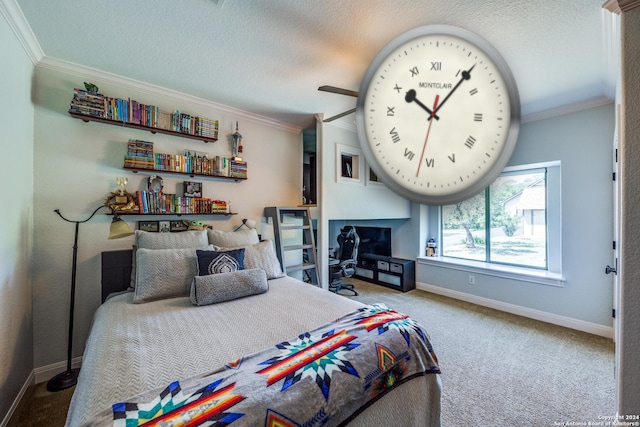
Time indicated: 10:06:32
